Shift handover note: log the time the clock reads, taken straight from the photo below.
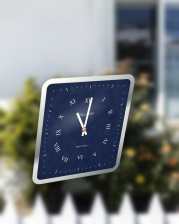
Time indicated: 11:01
